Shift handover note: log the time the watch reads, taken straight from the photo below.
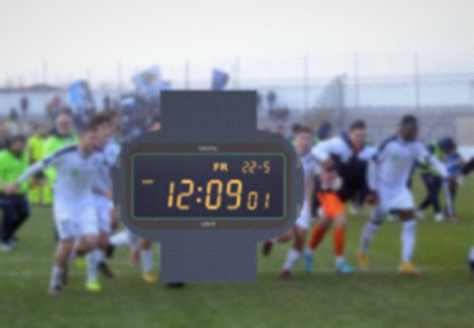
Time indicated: 12:09:01
